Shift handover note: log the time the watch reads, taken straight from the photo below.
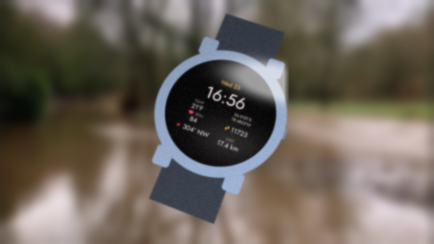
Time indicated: 16:56
